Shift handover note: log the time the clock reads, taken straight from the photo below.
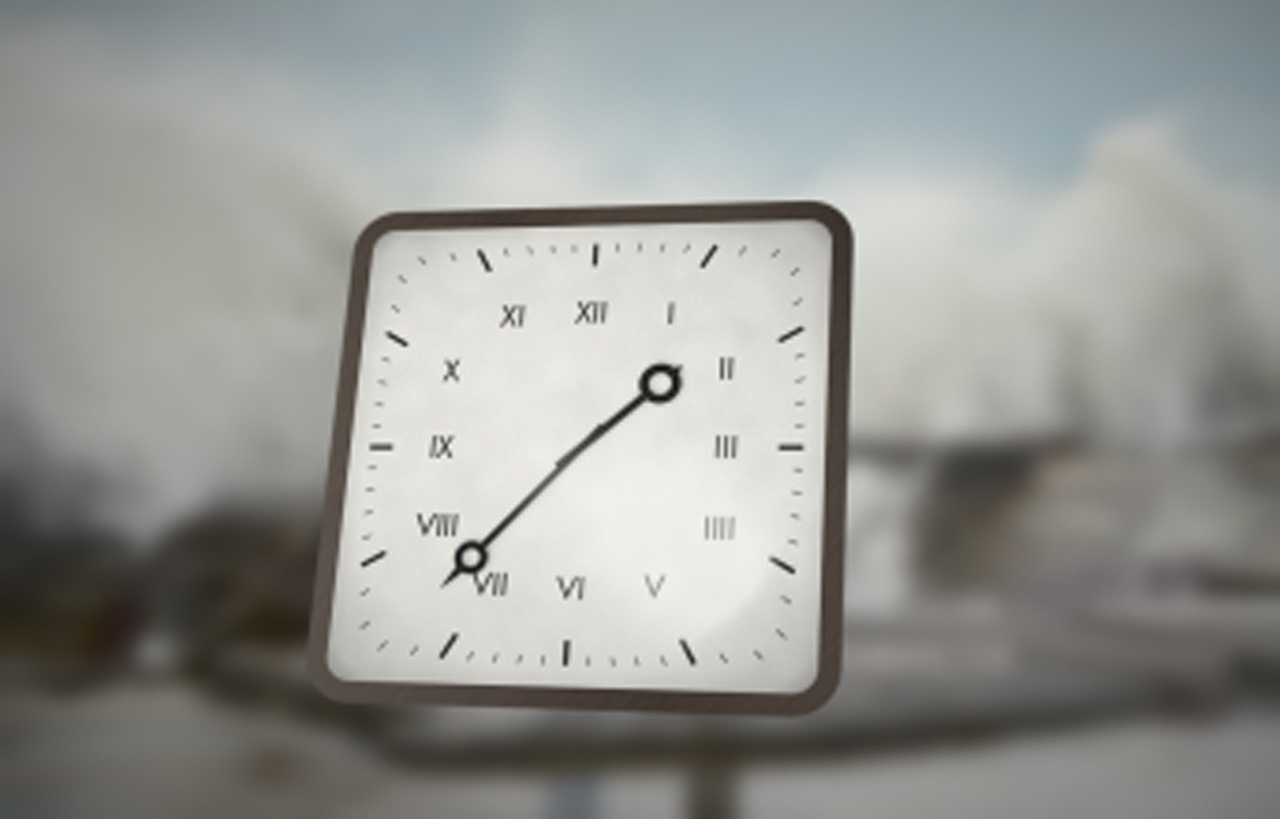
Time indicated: 1:37
